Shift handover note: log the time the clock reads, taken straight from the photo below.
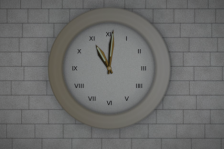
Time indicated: 11:01
